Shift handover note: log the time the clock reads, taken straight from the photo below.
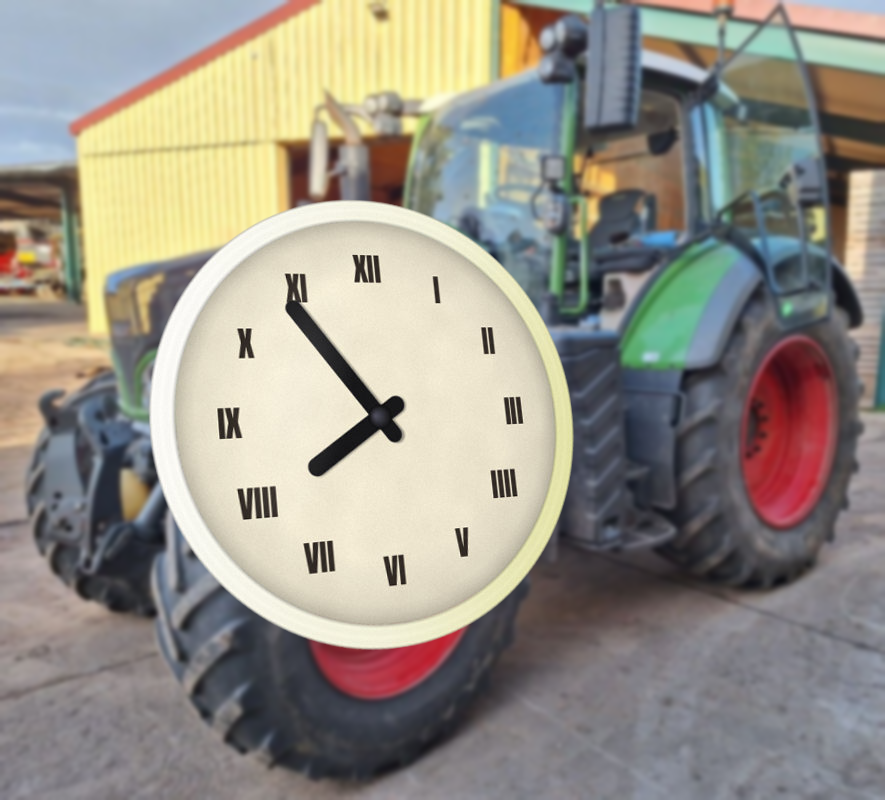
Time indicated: 7:54
